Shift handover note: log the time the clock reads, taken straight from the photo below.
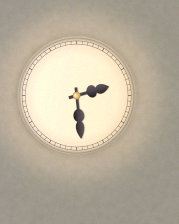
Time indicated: 2:29
